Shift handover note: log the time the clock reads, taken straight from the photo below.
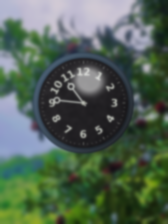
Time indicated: 10:46
